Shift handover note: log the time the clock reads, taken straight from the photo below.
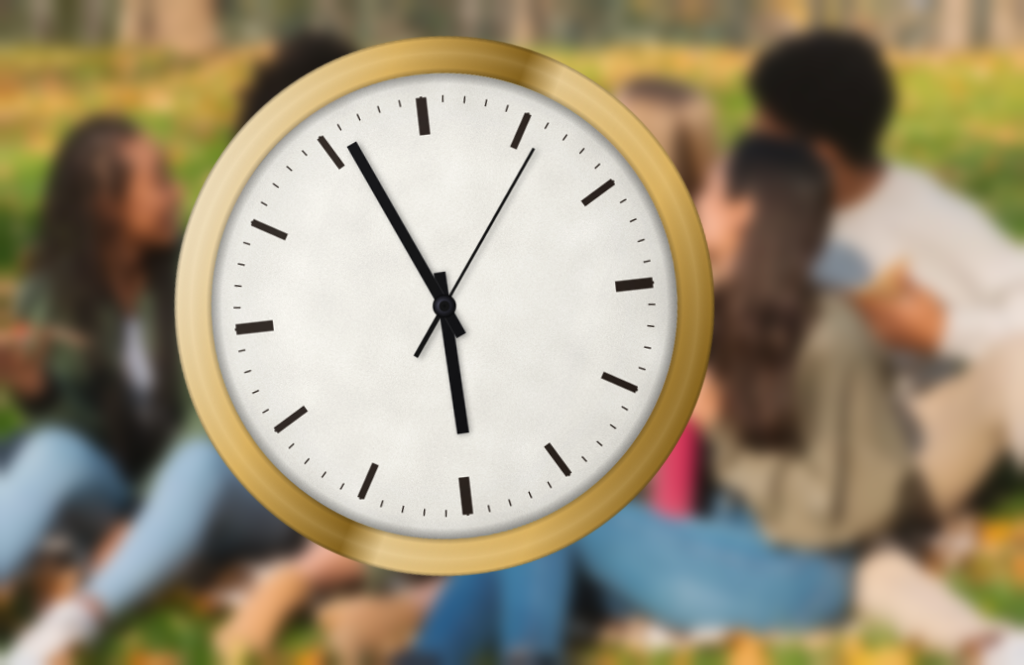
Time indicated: 5:56:06
